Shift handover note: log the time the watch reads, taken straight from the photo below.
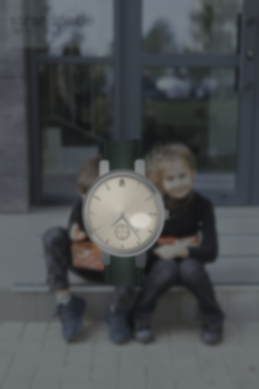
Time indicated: 7:24
